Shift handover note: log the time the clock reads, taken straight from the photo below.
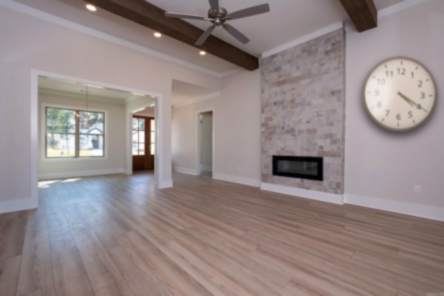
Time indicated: 4:20
